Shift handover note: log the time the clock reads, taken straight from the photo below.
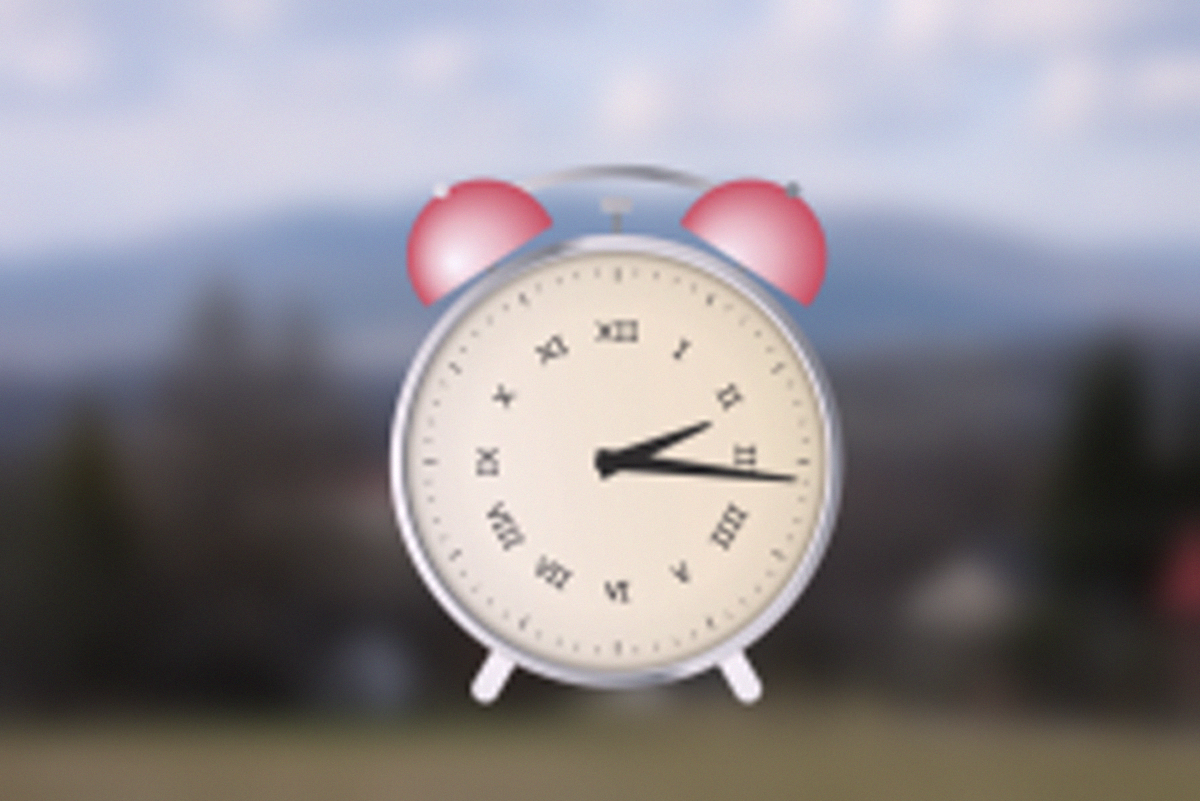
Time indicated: 2:16
